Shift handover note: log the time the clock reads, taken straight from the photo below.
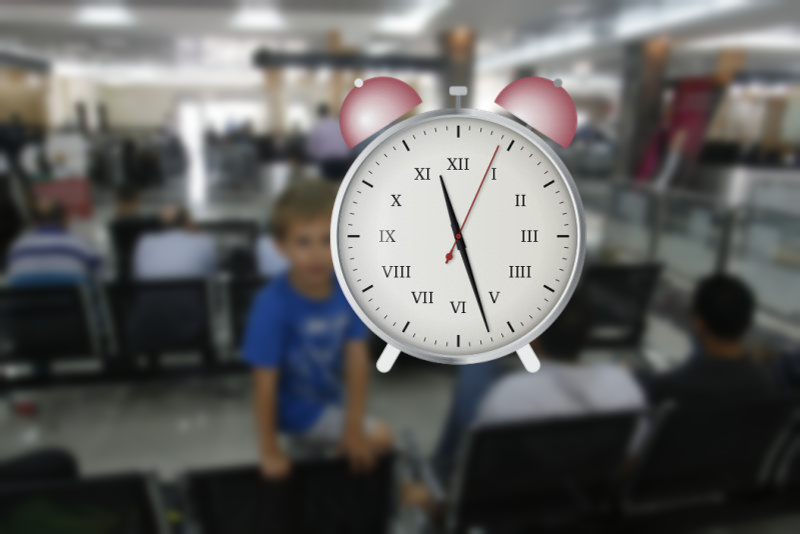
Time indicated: 11:27:04
